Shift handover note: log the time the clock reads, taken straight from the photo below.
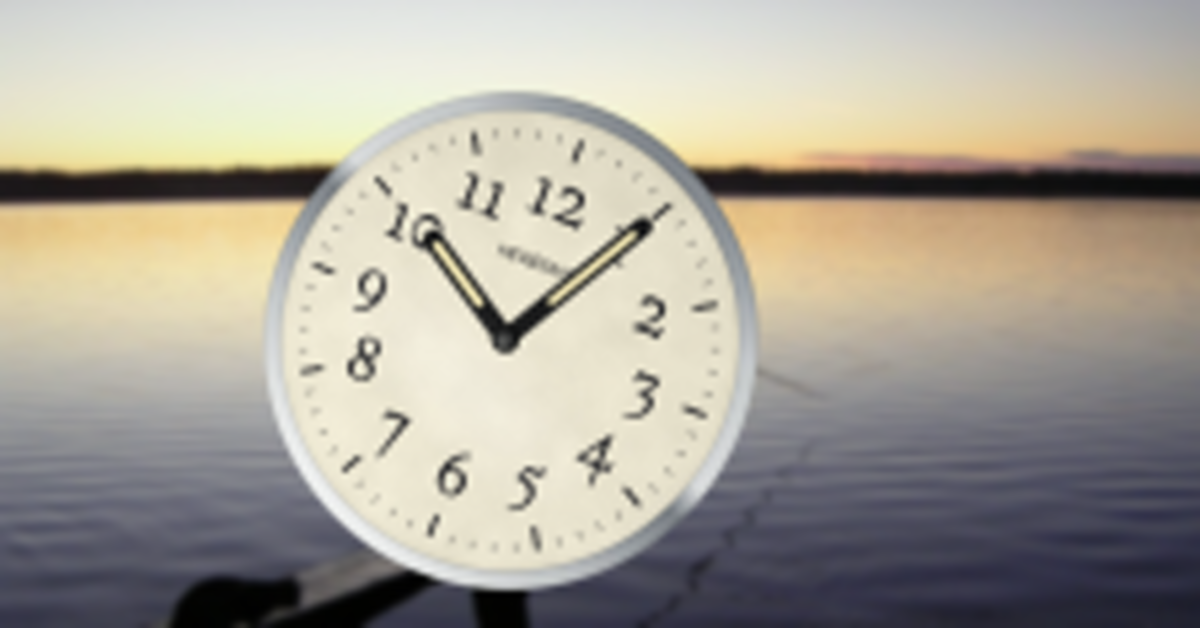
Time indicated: 10:05
